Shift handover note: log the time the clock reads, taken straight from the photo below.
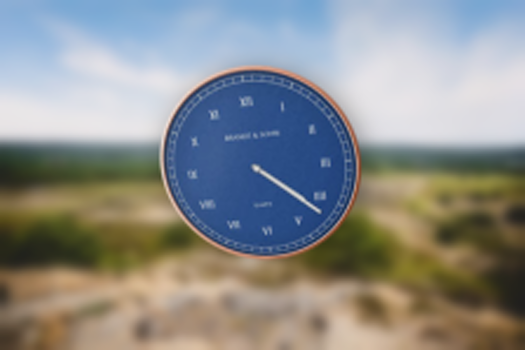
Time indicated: 4:22
